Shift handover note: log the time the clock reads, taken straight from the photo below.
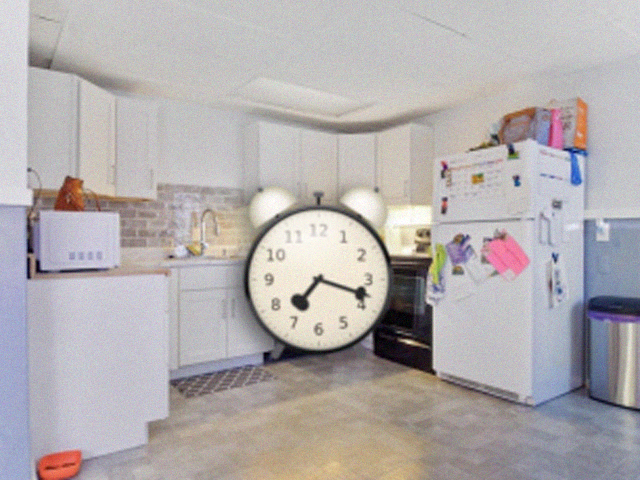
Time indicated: 7:18
